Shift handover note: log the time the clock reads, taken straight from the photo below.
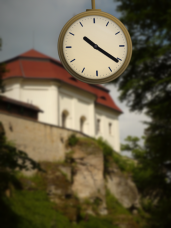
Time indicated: 10:21
